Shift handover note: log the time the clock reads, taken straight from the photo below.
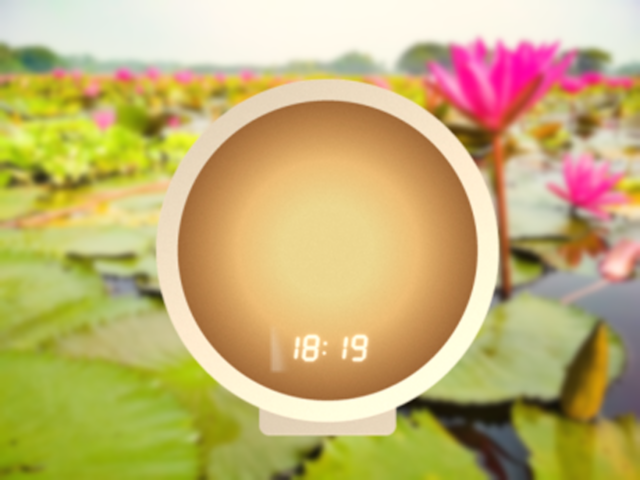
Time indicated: 18:19
